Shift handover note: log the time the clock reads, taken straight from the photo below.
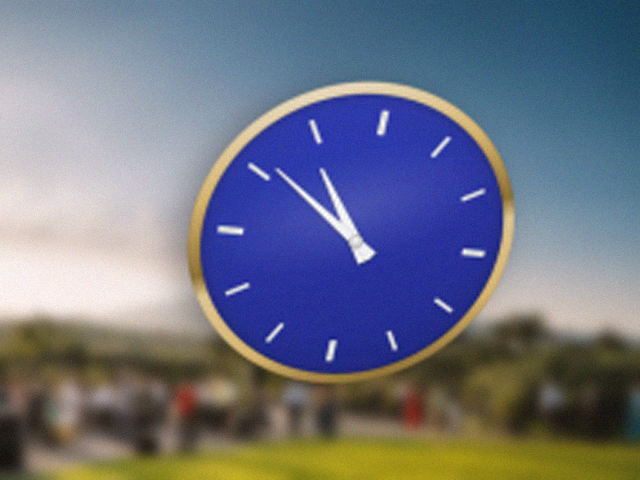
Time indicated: 10:51
